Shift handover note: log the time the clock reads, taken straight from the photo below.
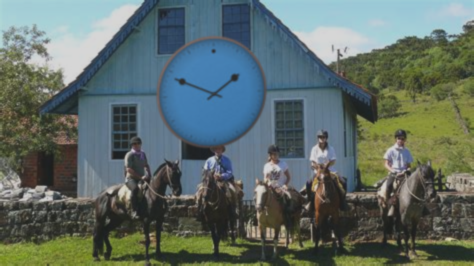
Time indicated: 1:49
